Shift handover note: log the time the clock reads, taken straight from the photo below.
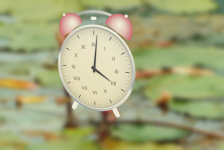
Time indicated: 4:01
